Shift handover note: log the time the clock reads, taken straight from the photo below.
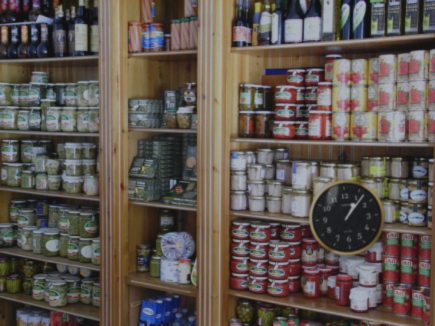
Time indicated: 1:07
